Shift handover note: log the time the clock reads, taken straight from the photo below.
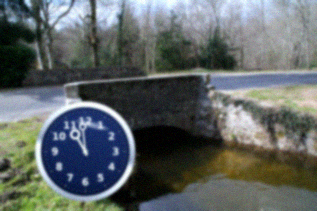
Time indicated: 10:59
